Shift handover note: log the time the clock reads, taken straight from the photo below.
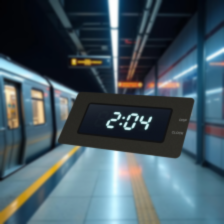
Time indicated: 2:04
